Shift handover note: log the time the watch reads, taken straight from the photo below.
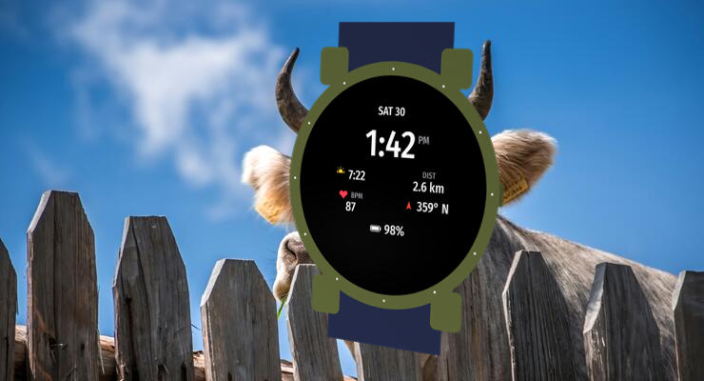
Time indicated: 1:42
